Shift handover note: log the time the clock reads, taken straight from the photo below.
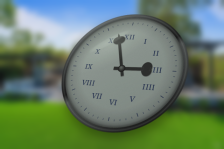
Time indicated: 2:57
